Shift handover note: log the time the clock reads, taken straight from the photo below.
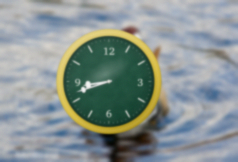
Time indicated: 8:42
